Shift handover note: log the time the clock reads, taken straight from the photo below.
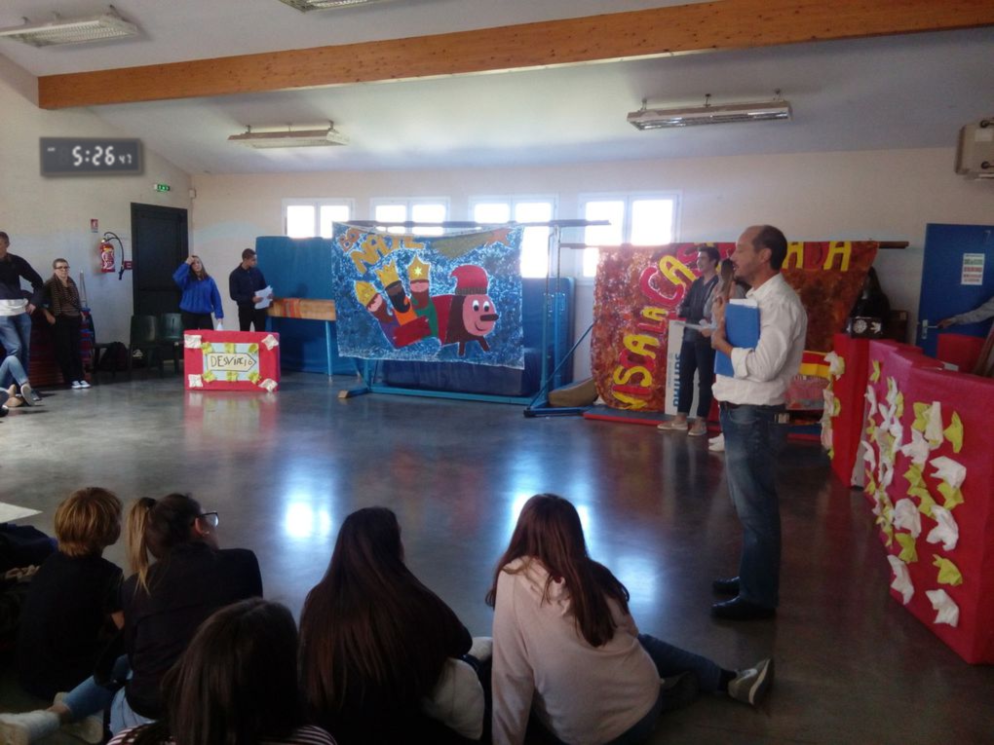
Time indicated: 5:26
